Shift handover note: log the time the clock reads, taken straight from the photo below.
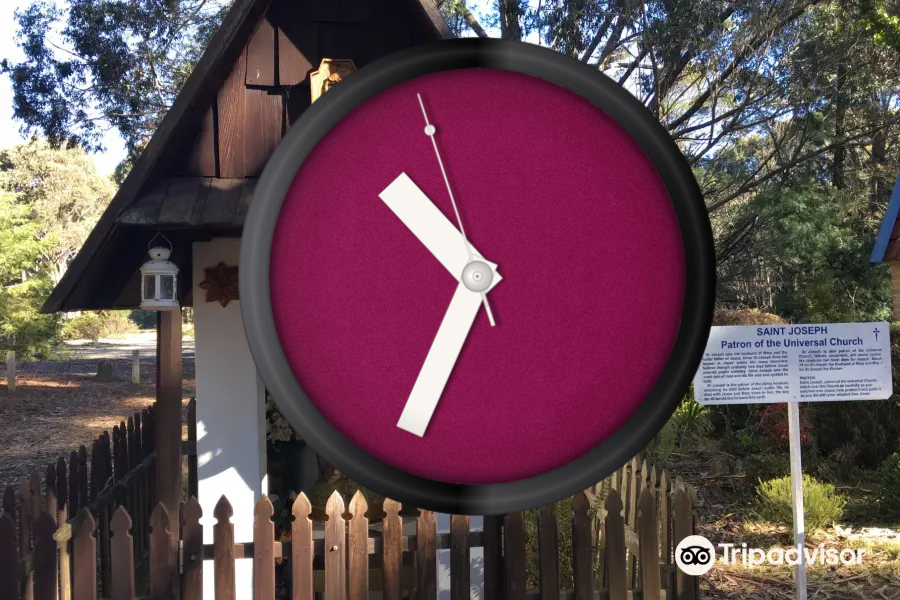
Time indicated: 10:33:57
